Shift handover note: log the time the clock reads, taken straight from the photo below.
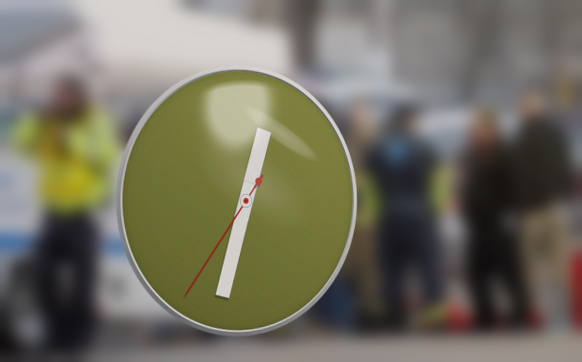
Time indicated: 12:32:36
